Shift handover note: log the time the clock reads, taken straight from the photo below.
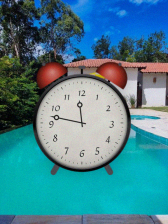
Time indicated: 11:47
